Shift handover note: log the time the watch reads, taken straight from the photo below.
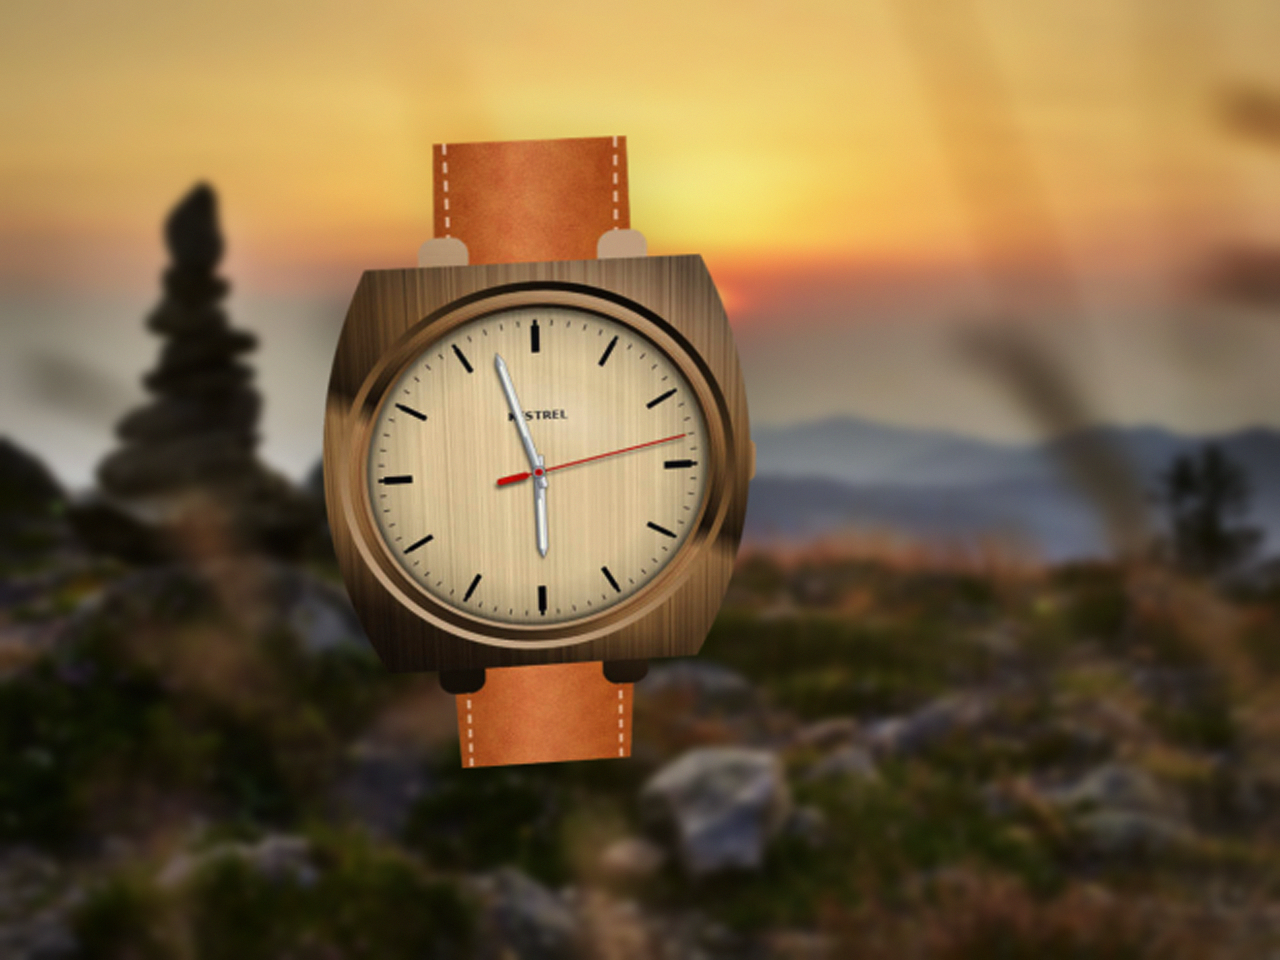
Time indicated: 5:57:13
